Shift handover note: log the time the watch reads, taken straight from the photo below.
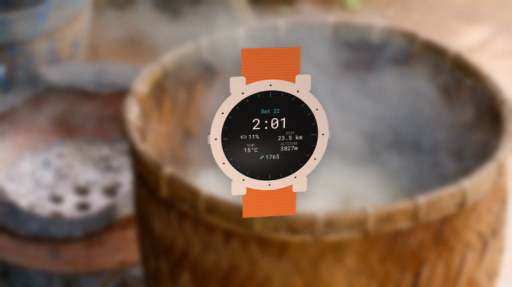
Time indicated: 2:01
